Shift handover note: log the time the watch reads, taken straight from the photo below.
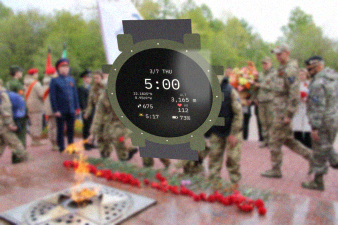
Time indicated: 5:00
